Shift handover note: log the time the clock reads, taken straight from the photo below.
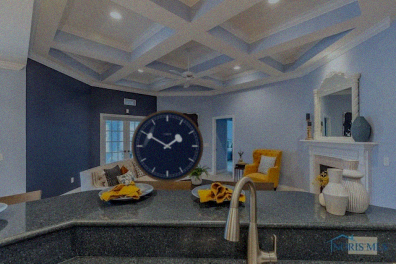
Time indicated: 1:50
